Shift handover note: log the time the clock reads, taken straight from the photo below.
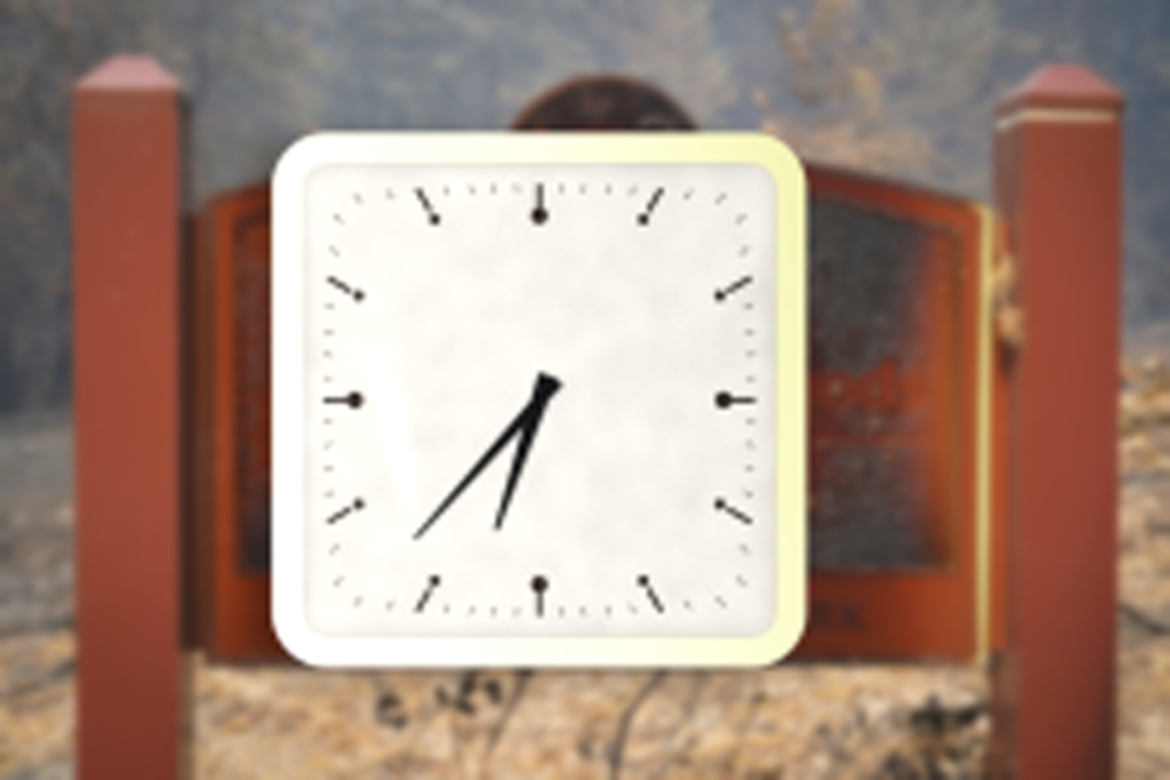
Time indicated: 6:37
